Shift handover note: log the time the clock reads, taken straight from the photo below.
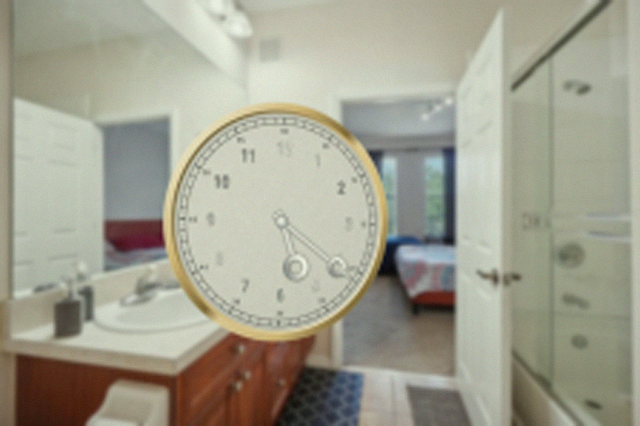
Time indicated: 5:21
